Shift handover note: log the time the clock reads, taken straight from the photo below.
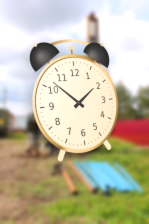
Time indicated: 1:52
